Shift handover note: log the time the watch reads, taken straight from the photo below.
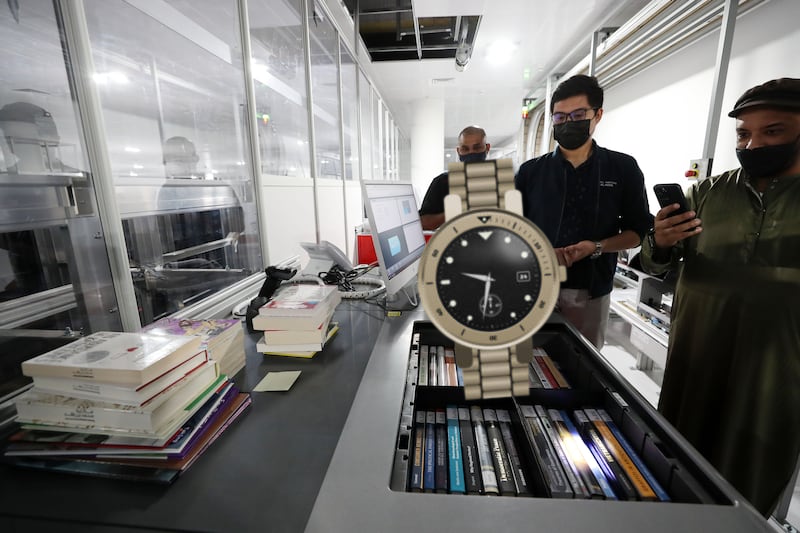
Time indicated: 9:32
